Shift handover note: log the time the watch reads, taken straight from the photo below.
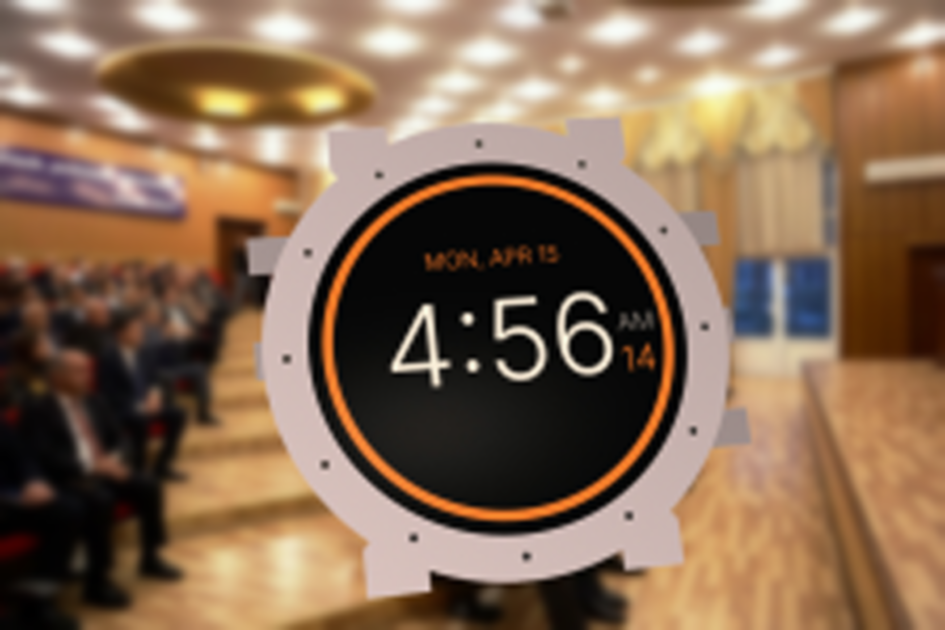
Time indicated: 4:56:14
